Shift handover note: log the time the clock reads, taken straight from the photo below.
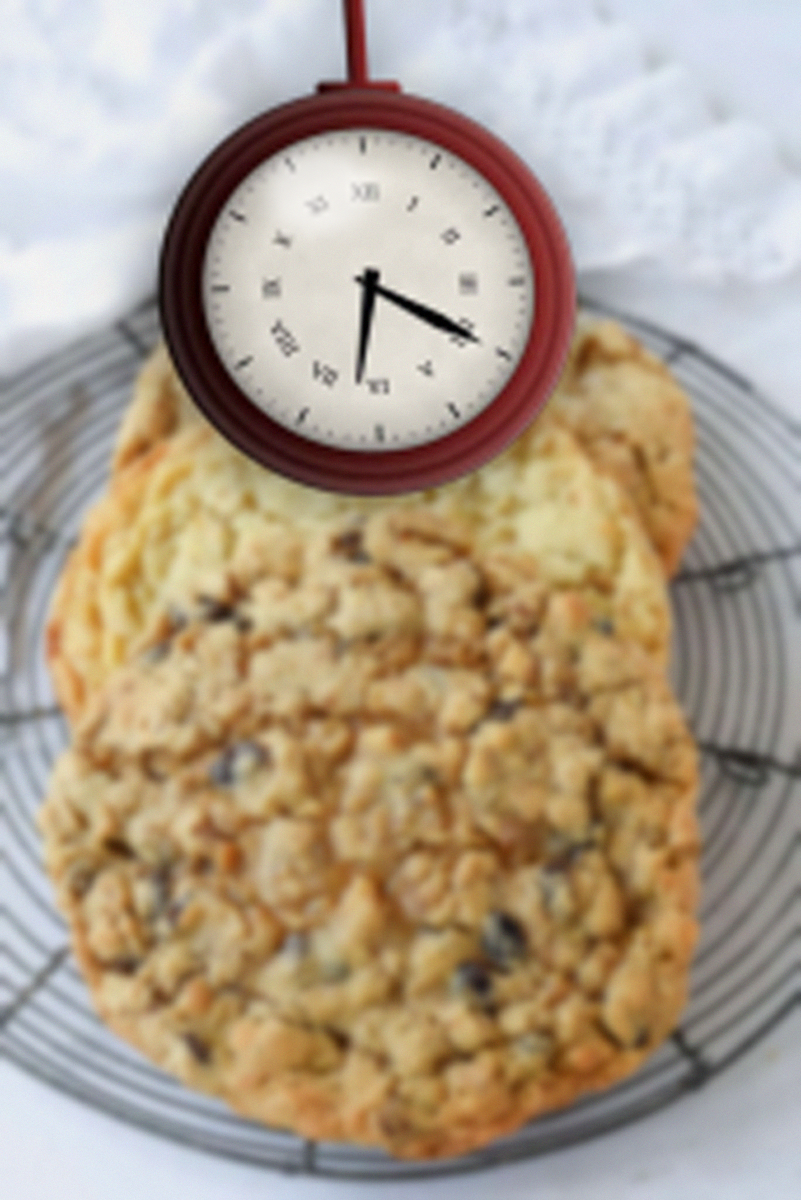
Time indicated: 6:20
